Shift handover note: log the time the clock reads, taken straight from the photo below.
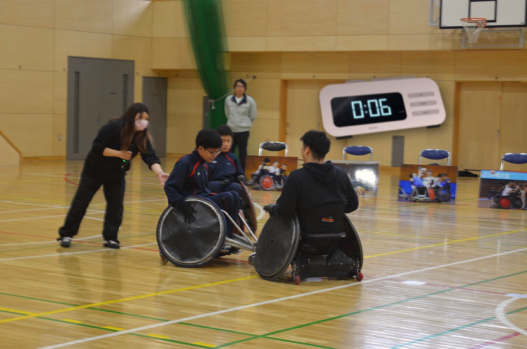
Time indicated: 0:06
